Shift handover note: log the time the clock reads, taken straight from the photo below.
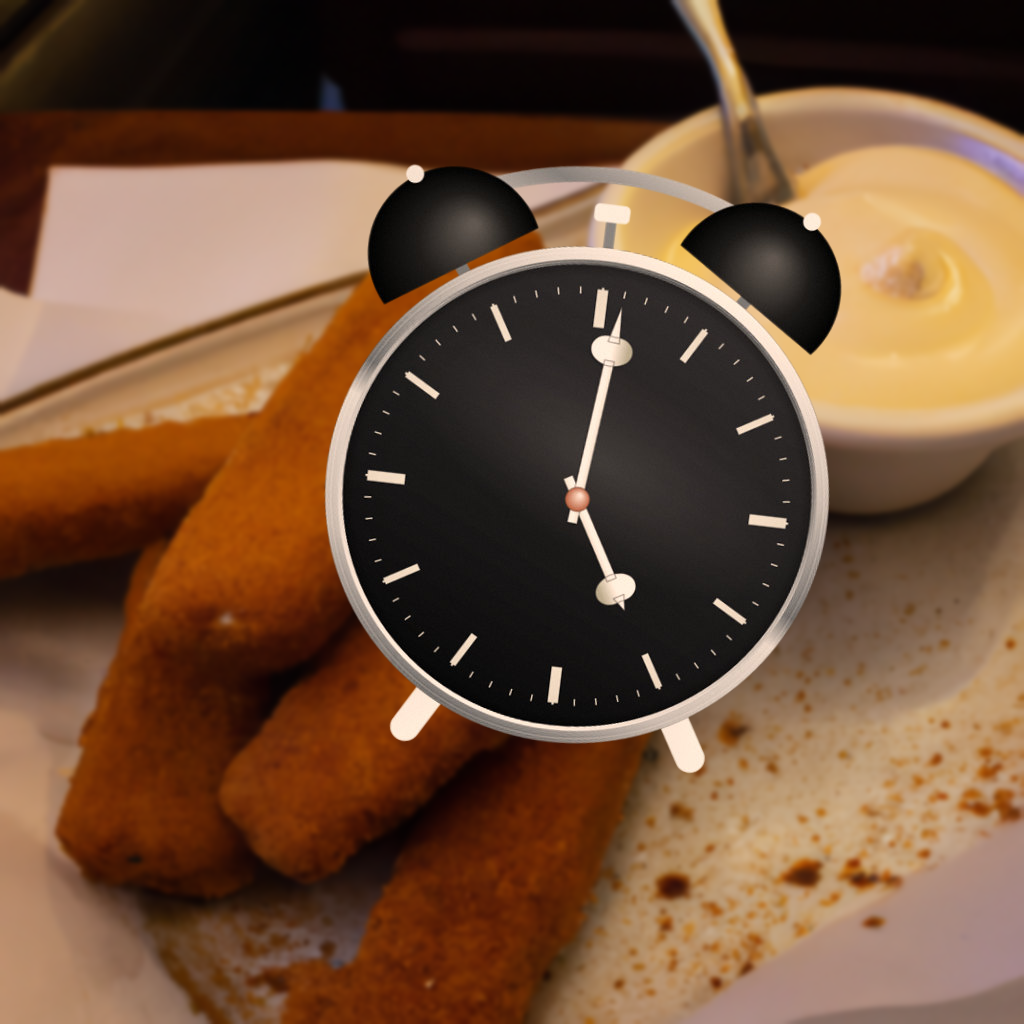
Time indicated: 5:01
